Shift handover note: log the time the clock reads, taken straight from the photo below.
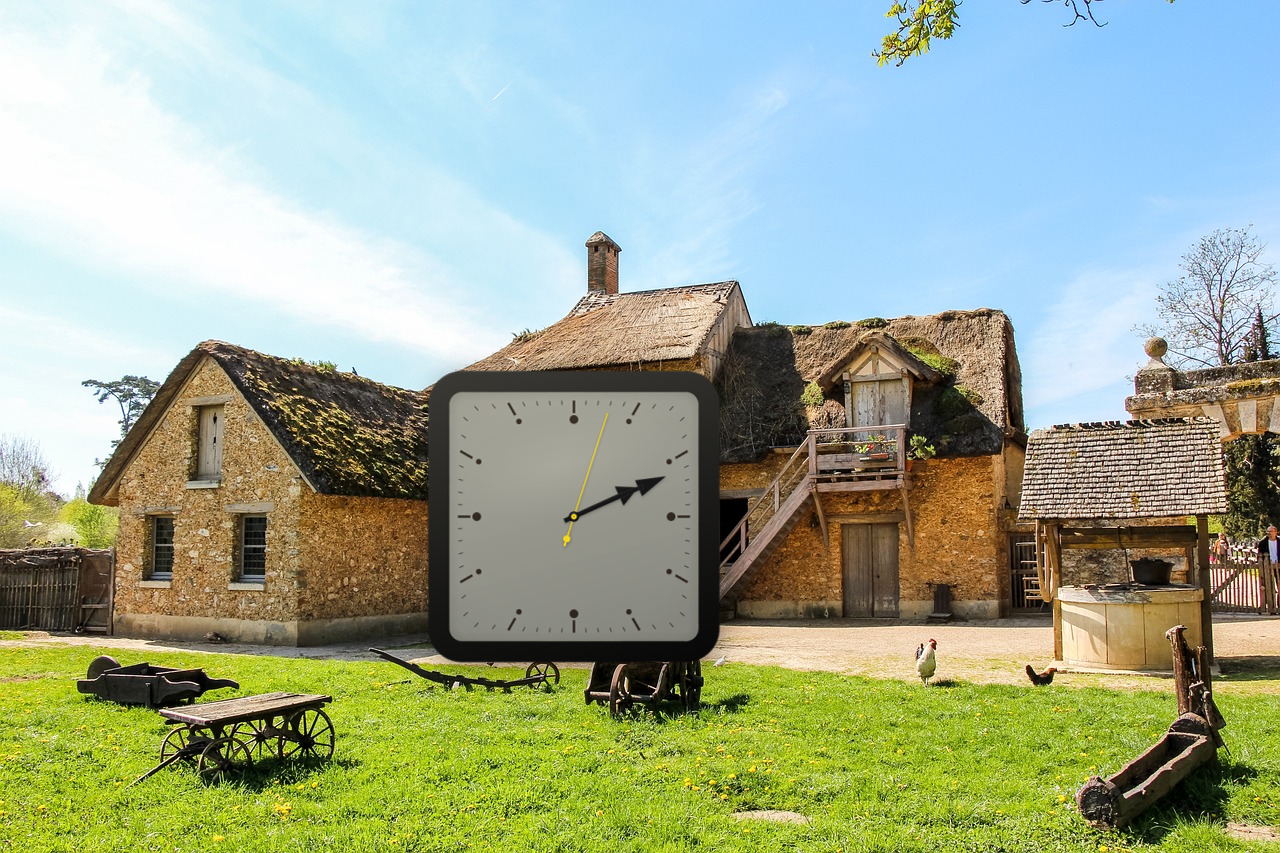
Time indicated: 2:11:03
